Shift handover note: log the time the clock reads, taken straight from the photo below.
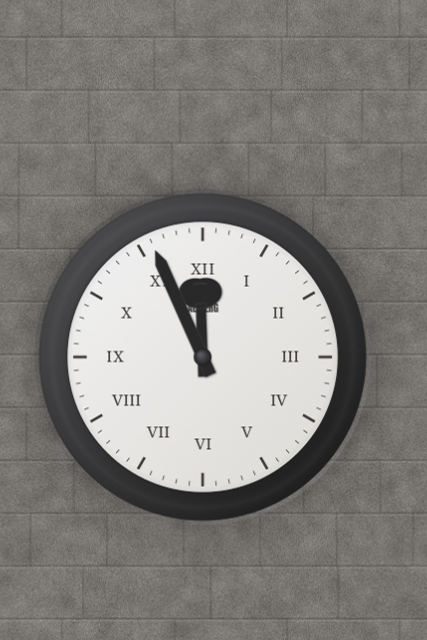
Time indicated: 11:56
